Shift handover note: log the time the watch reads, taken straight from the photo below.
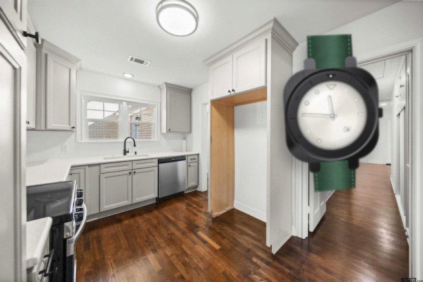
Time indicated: 11:46
